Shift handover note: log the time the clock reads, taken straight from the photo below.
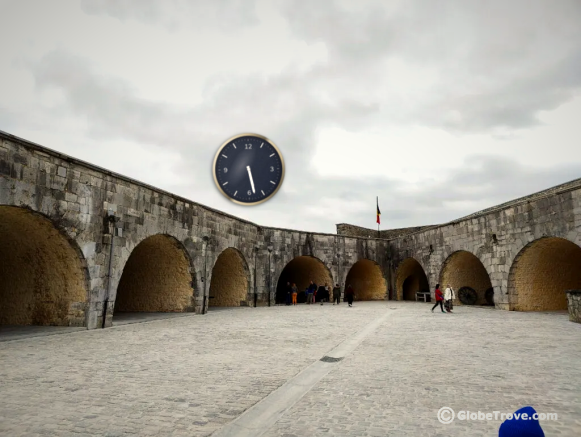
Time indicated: 5:28
